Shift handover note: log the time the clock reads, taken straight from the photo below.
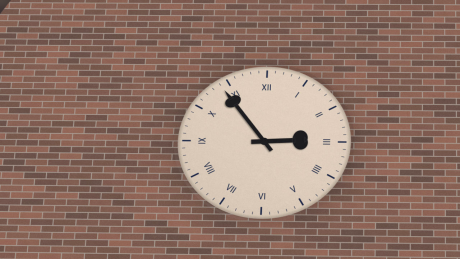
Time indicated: 2:54
